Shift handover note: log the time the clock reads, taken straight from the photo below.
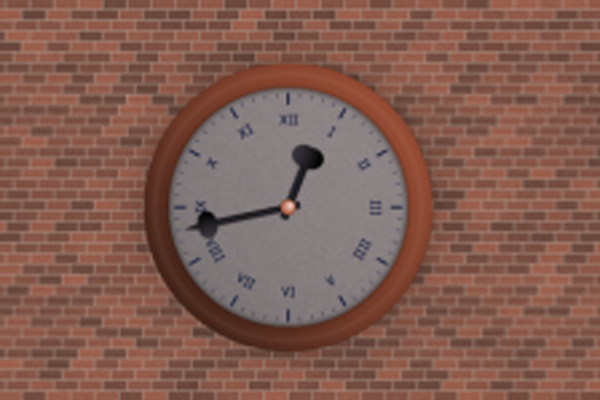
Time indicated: 12:43
